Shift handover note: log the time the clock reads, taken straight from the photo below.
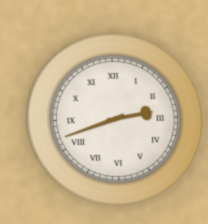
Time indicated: 2:42
